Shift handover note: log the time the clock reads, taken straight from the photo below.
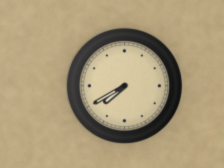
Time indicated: 7:40
